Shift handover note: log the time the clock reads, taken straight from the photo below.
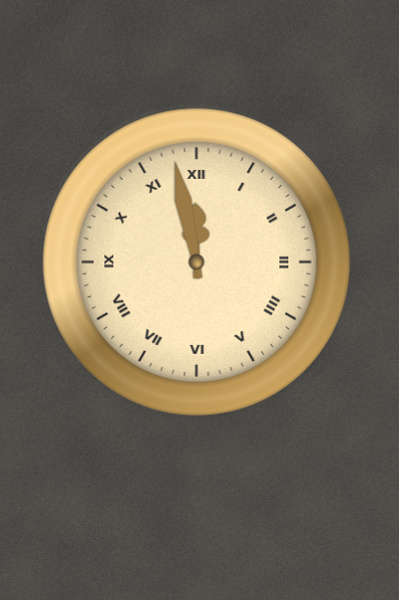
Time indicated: 11:58
